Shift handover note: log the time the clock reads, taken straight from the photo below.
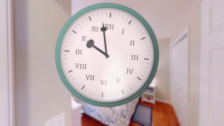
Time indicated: 9:58
